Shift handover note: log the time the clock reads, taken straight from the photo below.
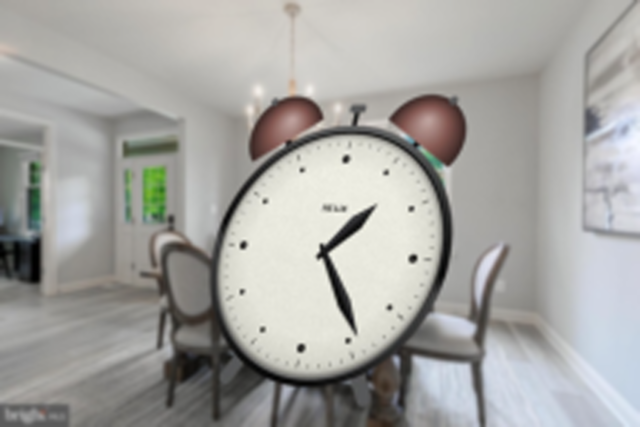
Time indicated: 1:24
